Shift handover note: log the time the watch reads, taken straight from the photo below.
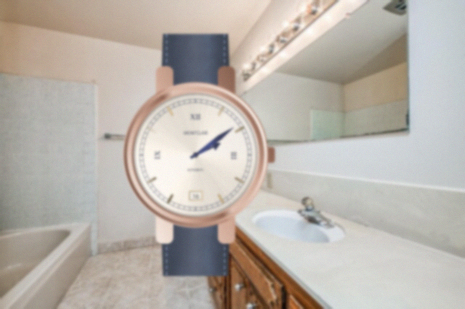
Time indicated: 2:09
